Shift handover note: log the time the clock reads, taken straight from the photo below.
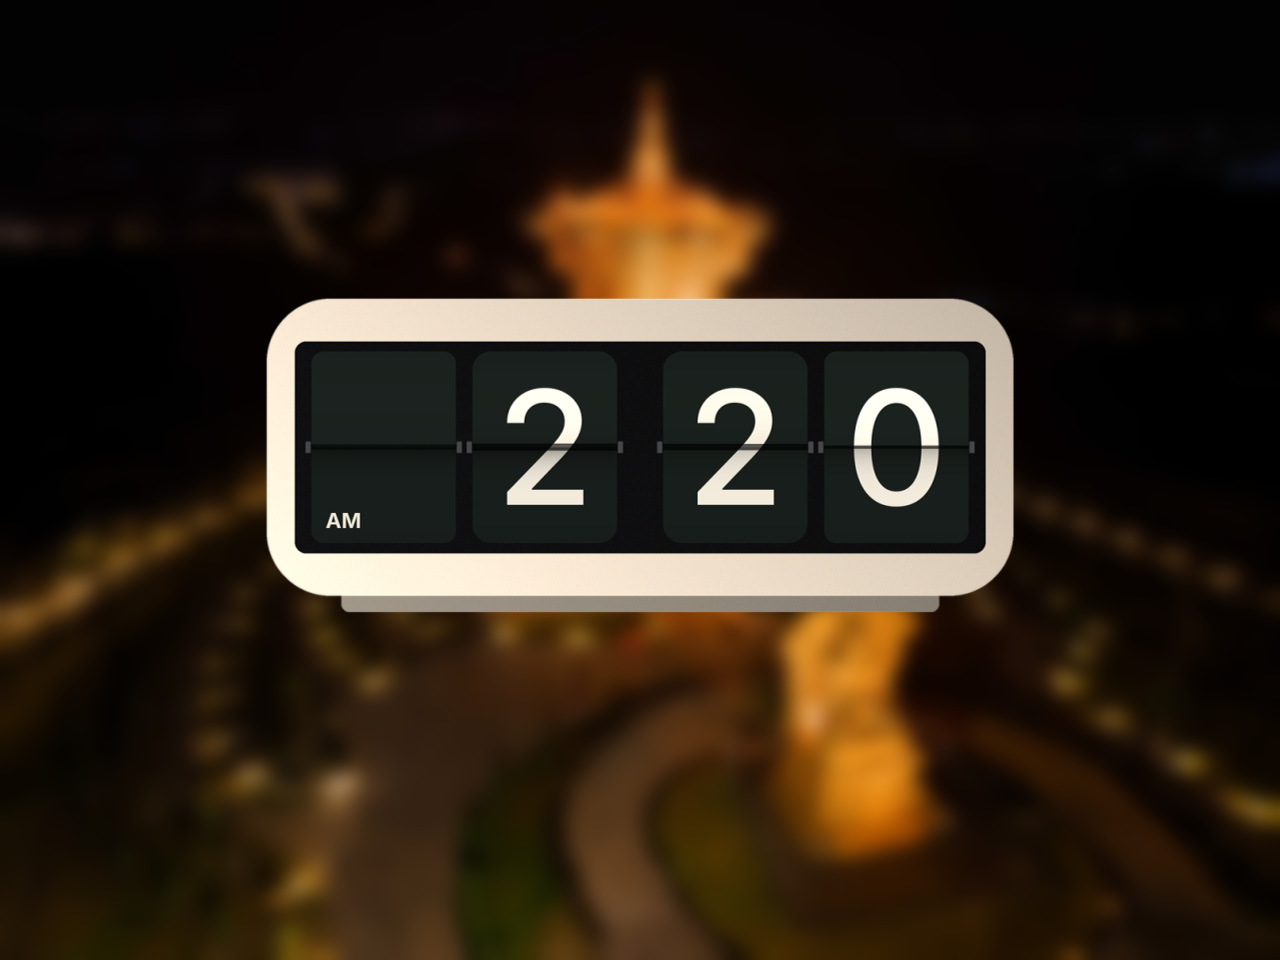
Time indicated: 2:20
